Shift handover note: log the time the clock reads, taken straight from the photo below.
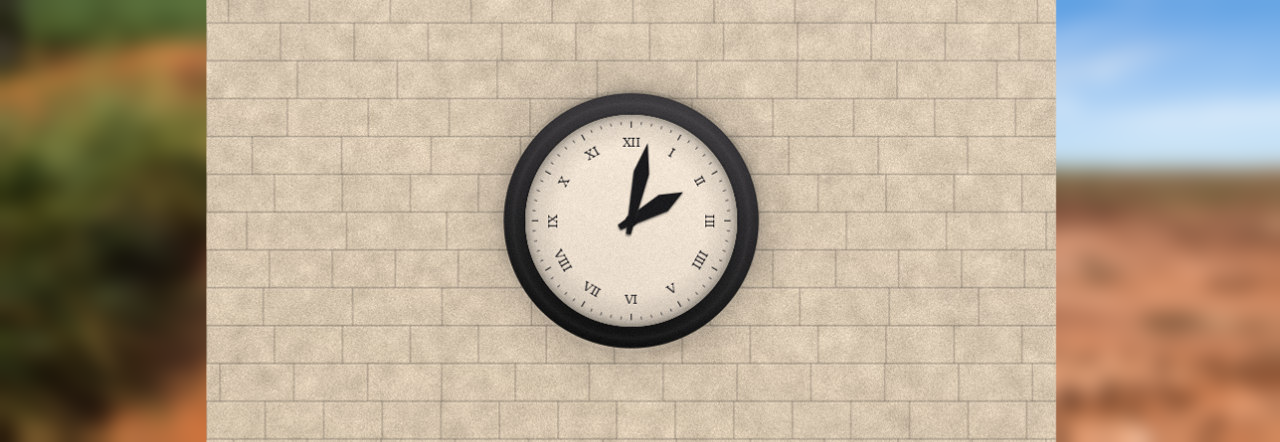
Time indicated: 2:02
